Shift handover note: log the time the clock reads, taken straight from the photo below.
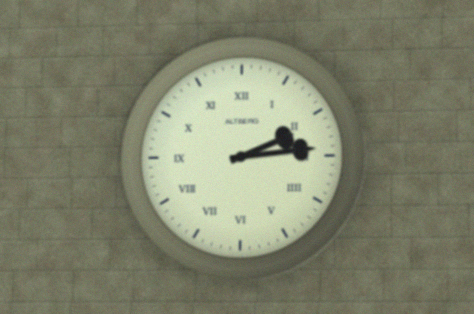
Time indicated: 2:14
